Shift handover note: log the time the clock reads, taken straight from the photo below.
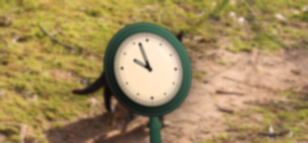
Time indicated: 9:57
